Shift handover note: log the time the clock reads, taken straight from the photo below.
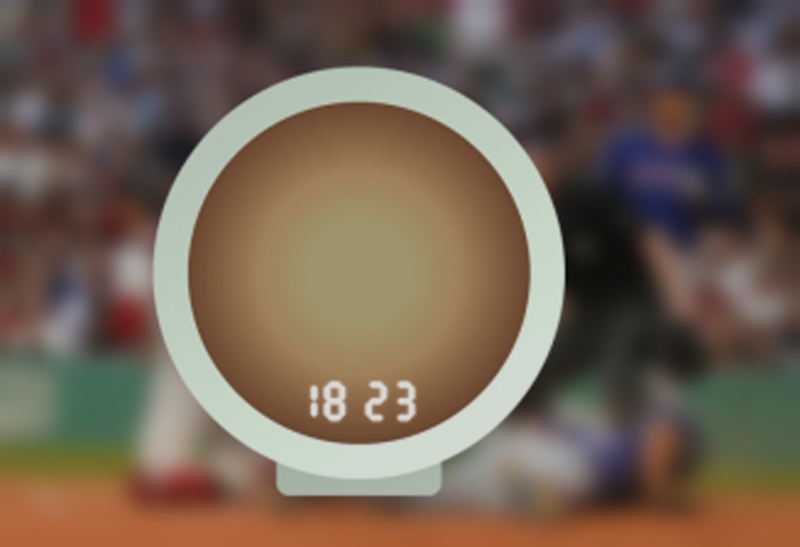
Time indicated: 18:23
